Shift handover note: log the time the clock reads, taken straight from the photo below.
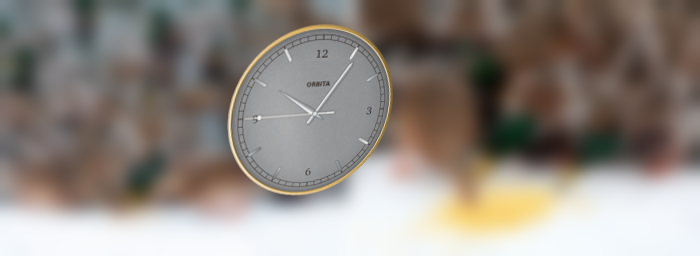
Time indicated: 10:05:45
